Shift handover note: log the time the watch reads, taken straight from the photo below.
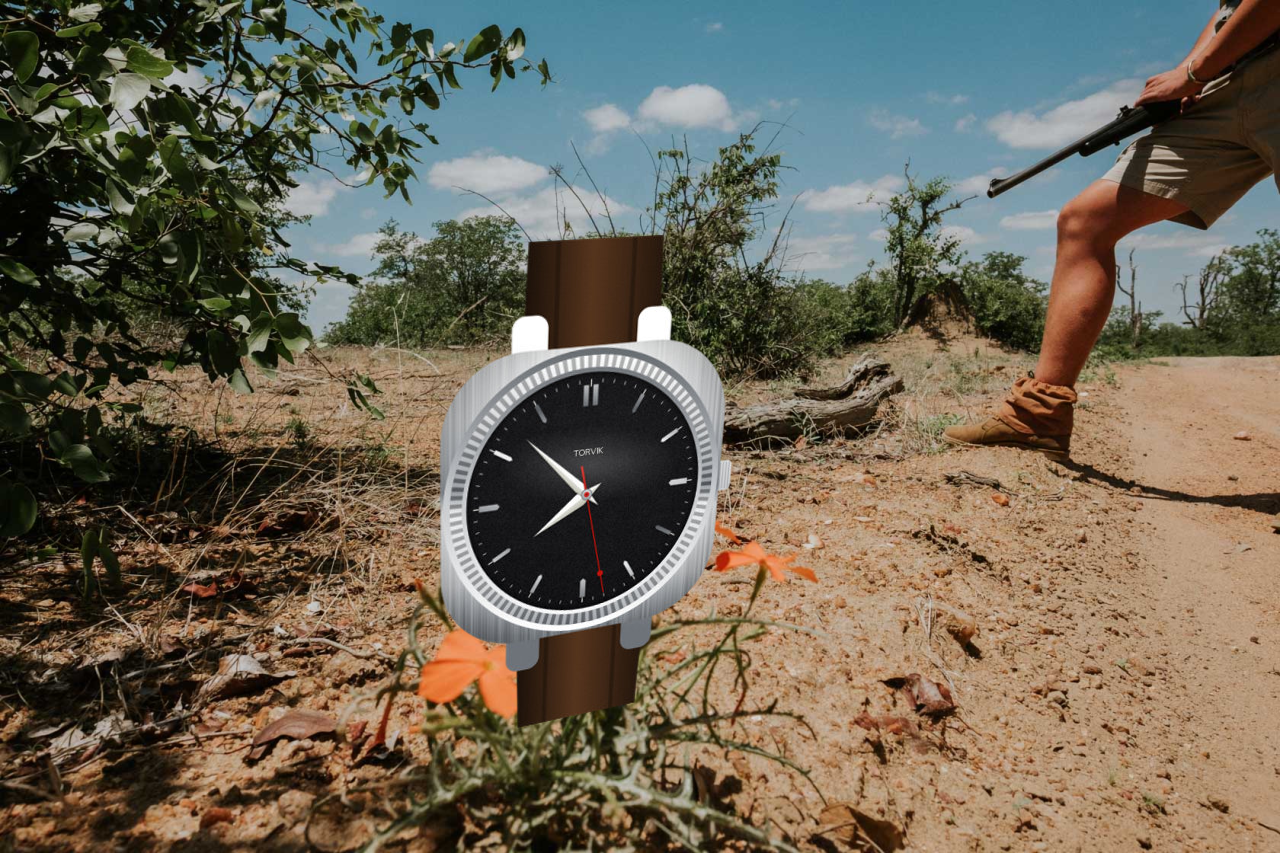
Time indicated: 7:52:28
